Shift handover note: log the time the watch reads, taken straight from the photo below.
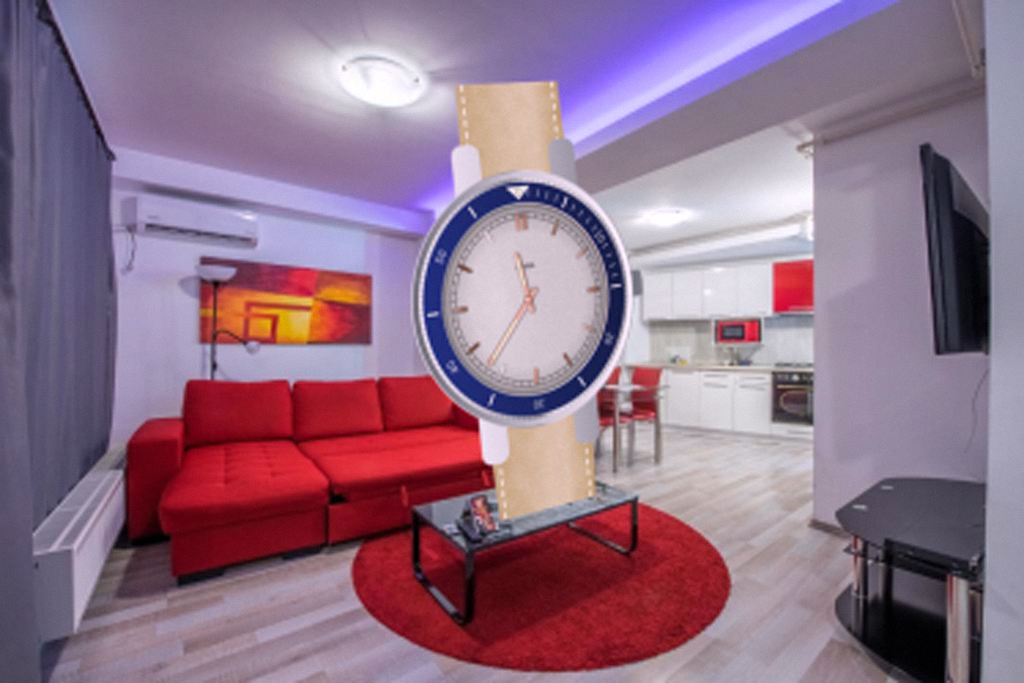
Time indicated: 11:37
